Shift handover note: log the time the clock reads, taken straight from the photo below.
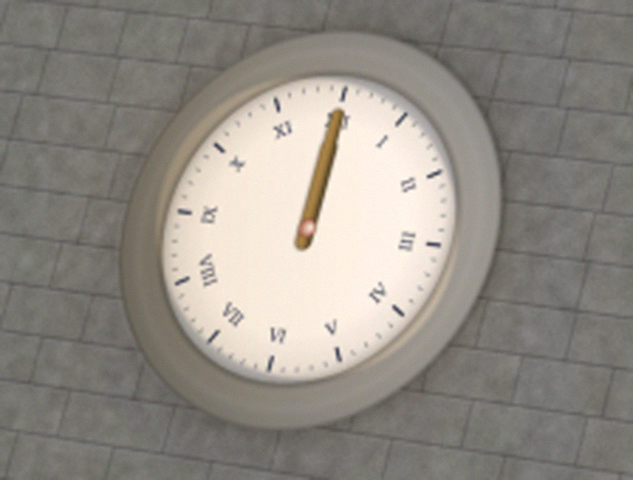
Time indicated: 12:00
